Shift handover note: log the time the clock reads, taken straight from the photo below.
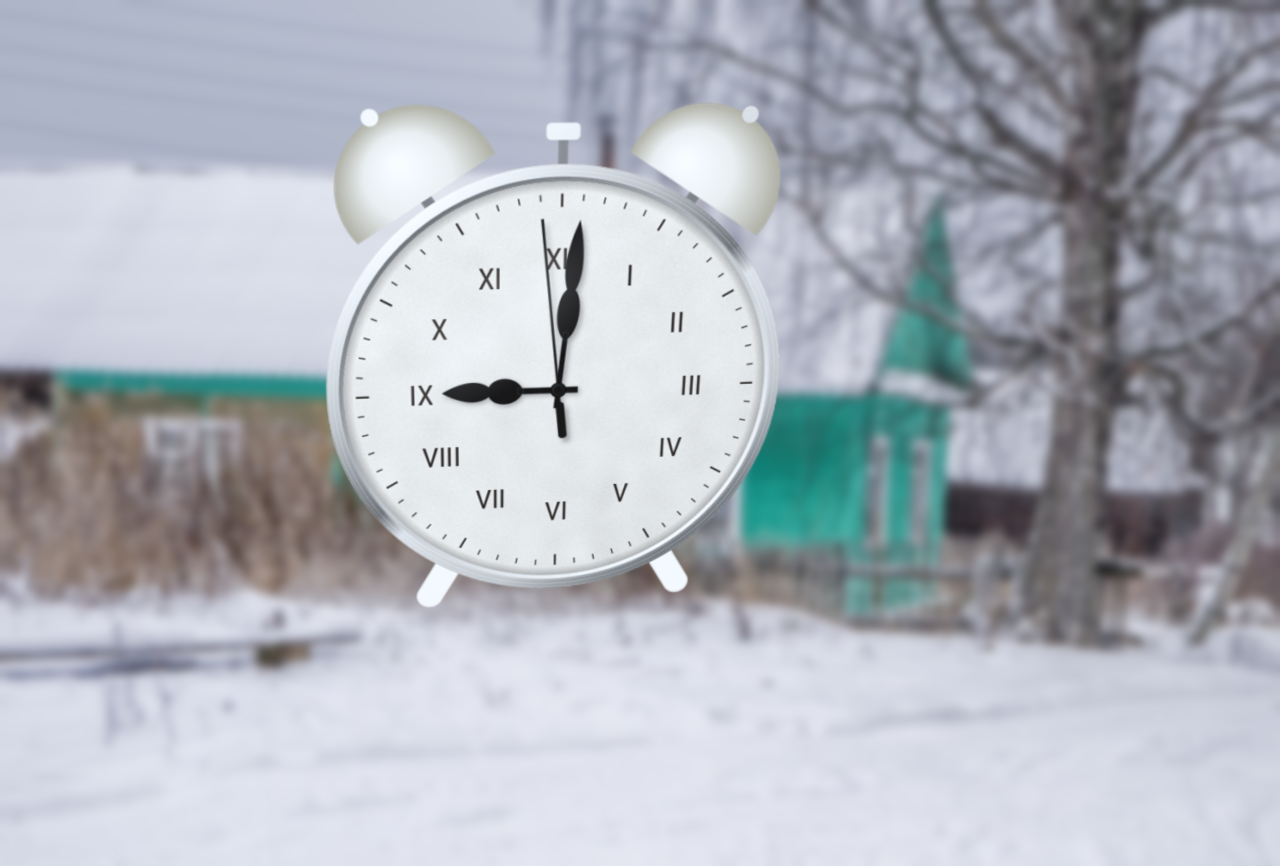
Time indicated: 9:00:59
